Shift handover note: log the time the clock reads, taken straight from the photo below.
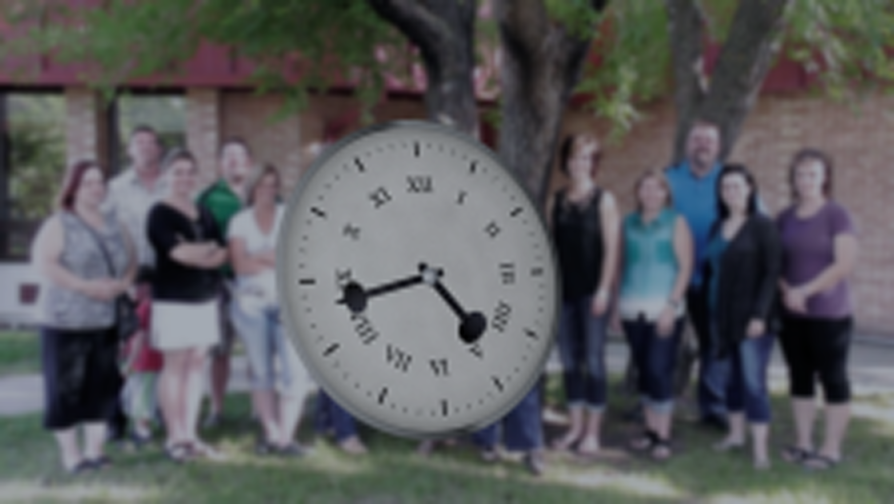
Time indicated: 4:43
